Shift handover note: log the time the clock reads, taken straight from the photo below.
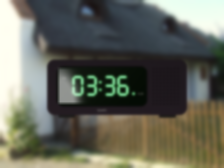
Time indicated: 3:36
